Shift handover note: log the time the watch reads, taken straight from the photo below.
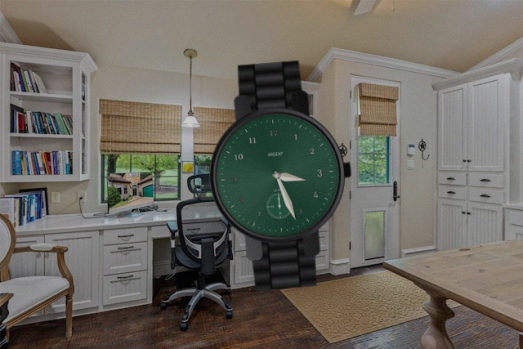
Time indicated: 3:27
